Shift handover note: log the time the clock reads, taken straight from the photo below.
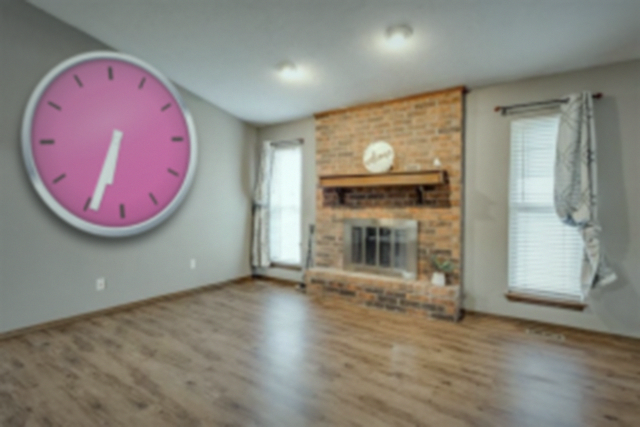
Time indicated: 6:34
